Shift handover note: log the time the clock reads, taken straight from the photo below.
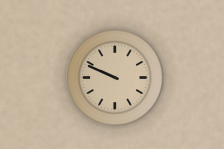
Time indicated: 9:49
